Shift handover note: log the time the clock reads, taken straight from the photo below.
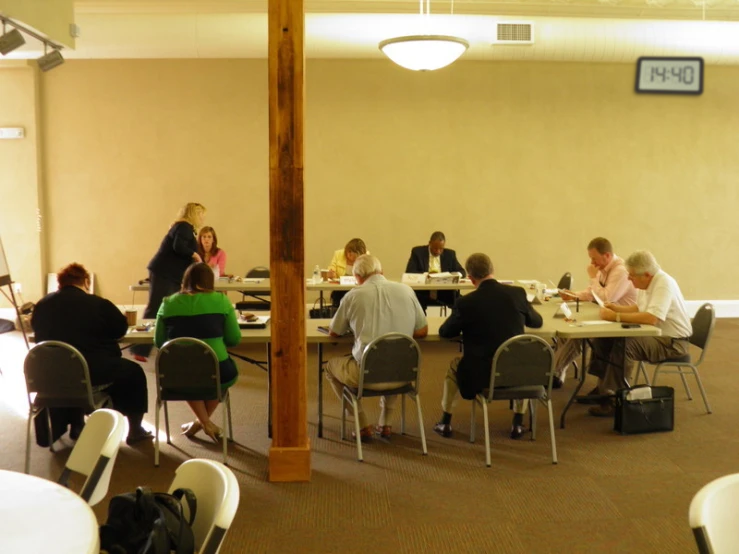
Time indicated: 14:40
